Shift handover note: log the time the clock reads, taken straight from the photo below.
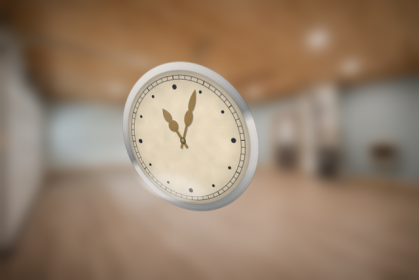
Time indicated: 11:04
